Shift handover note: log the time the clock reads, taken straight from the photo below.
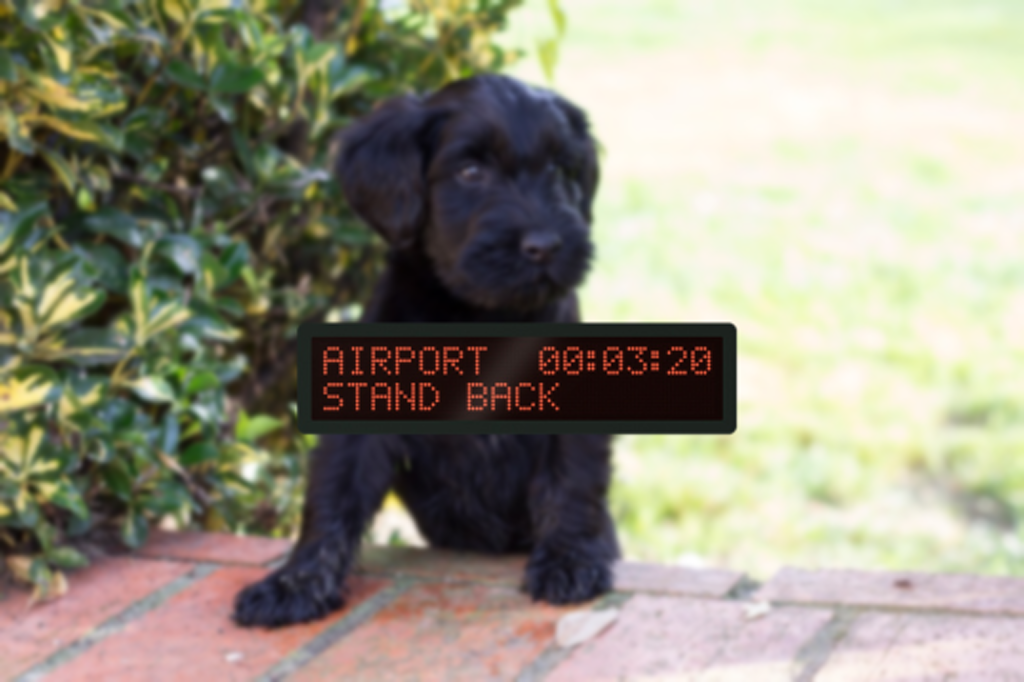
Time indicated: 0:03:20
